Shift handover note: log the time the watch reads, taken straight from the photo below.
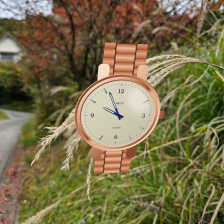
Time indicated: 9:56
